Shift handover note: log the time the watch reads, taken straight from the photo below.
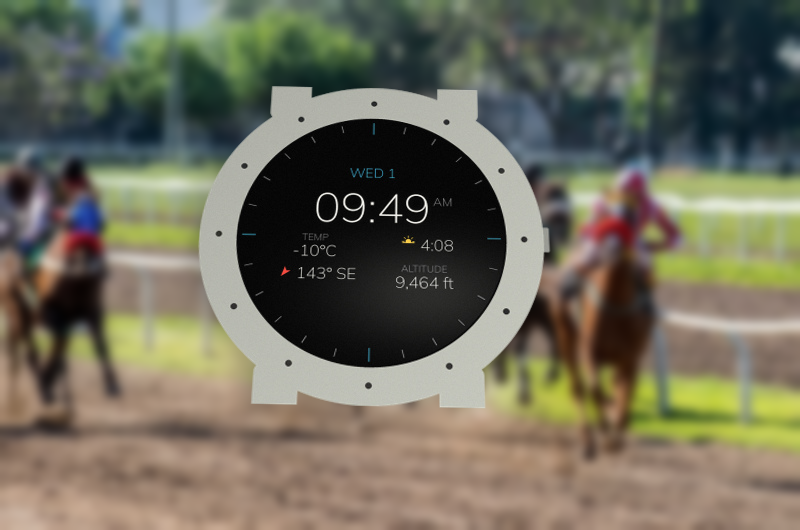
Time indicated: 9:49
